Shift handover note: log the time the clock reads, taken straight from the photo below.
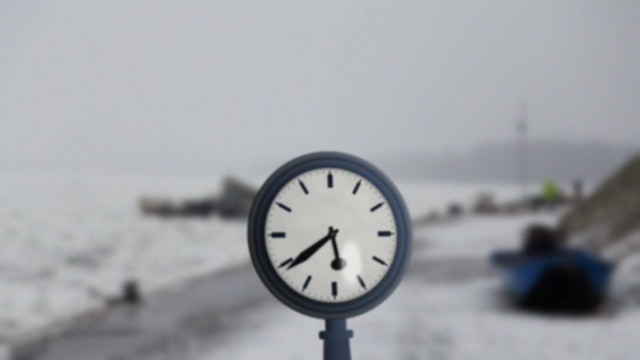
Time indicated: 5:39
